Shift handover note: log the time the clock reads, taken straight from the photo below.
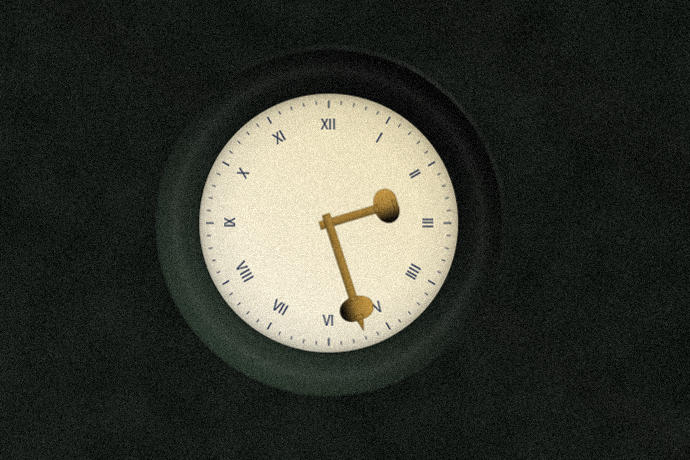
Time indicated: 2:27
